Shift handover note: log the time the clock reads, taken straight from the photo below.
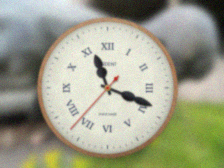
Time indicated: 11:18:37
